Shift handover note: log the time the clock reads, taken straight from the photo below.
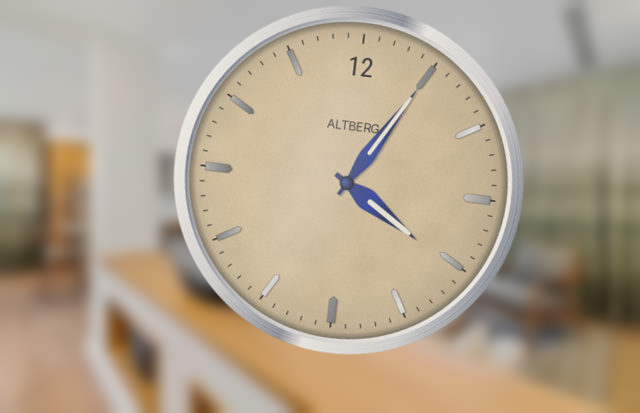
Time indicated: 4:05
